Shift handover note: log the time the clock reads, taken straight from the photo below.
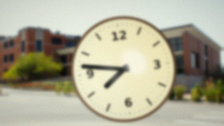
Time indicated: 7:47
